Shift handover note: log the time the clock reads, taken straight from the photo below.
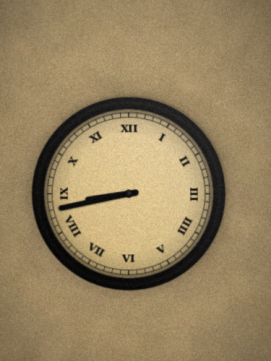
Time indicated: 8:43
